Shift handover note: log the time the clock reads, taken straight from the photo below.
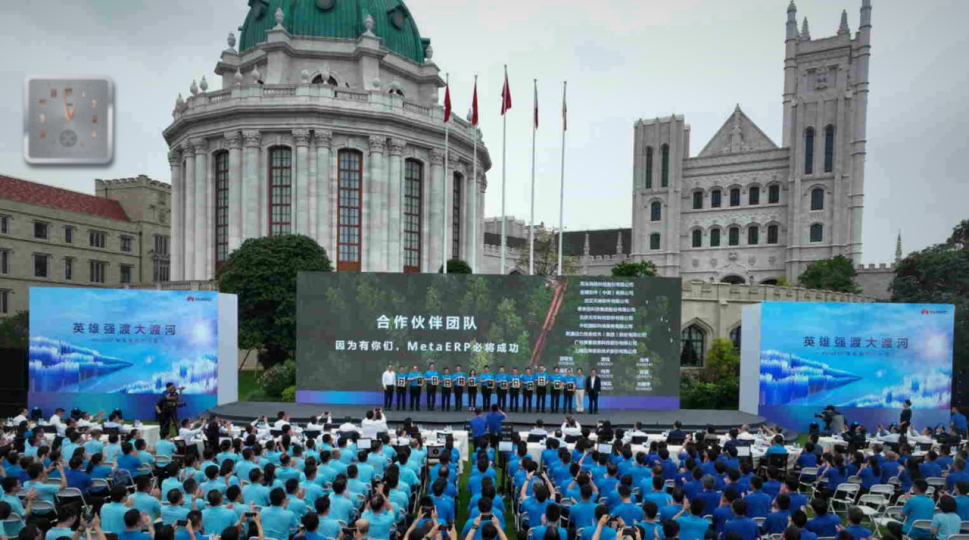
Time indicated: 12:58
